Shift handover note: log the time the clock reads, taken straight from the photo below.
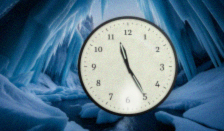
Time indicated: 11:25
